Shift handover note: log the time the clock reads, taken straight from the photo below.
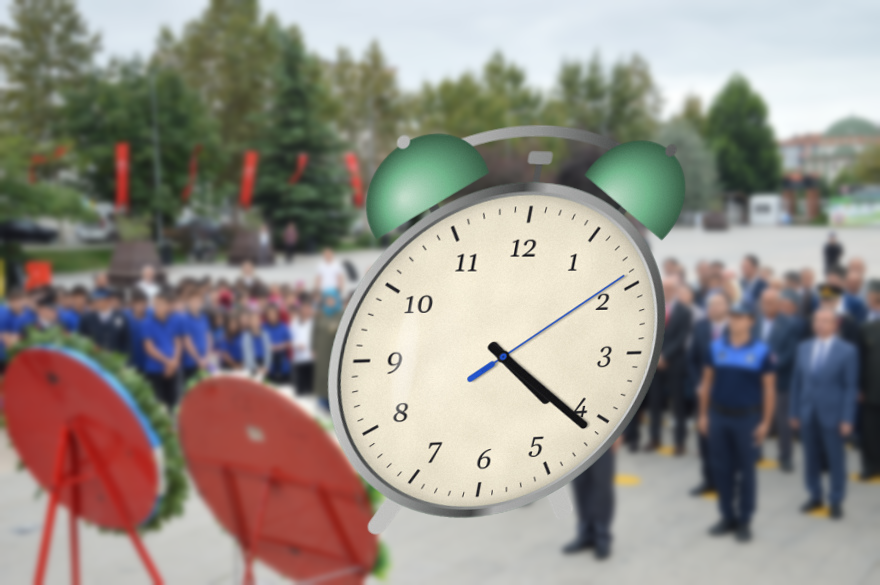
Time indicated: 4:21:09
